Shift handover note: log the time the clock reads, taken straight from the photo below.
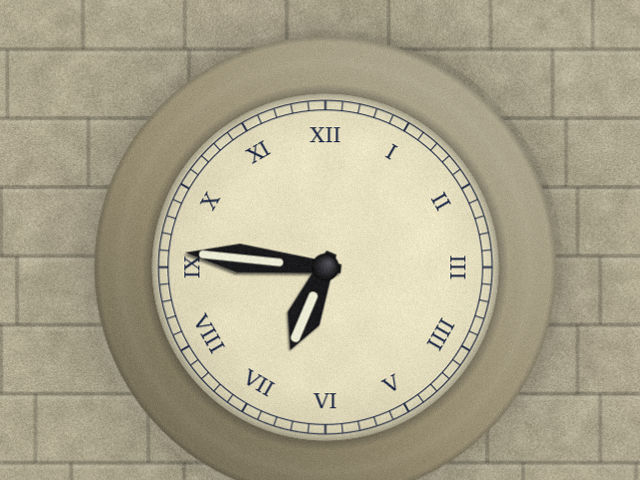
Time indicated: 6:46
